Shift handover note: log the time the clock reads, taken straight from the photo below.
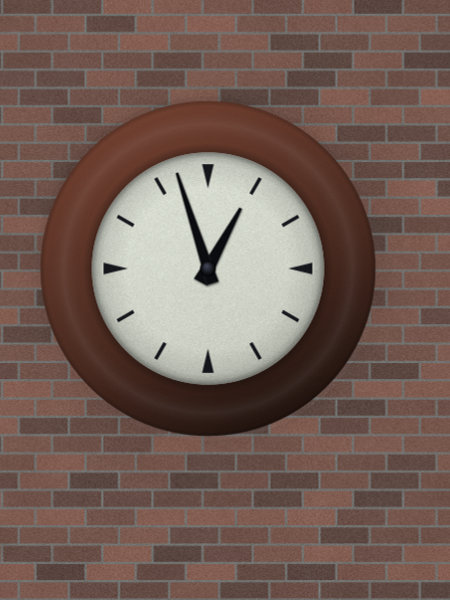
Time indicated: 12:57
